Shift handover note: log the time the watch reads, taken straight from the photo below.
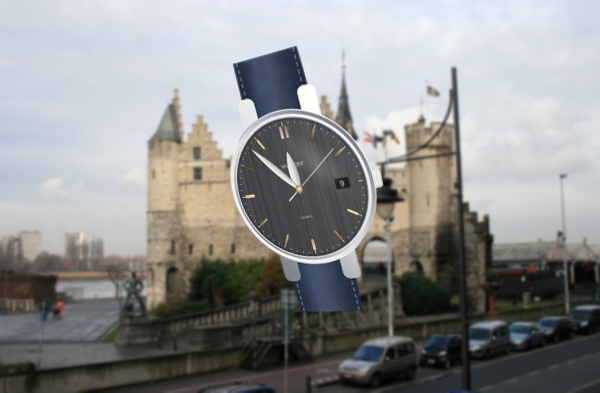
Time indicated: 11:53:09
